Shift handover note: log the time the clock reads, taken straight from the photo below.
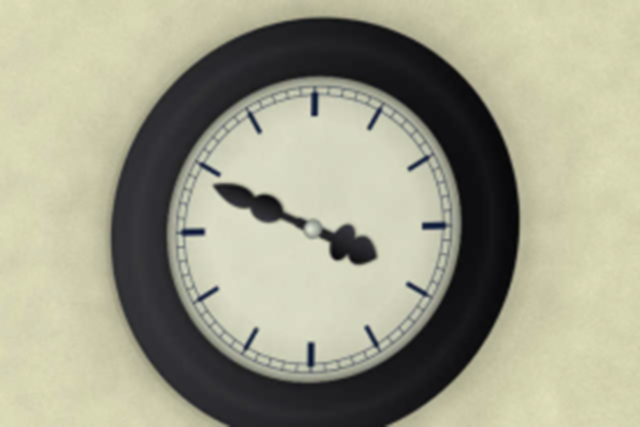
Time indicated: 3:49
